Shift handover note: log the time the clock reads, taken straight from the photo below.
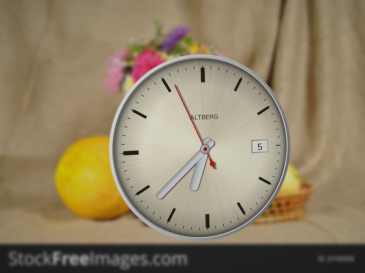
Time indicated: 6:37:56
